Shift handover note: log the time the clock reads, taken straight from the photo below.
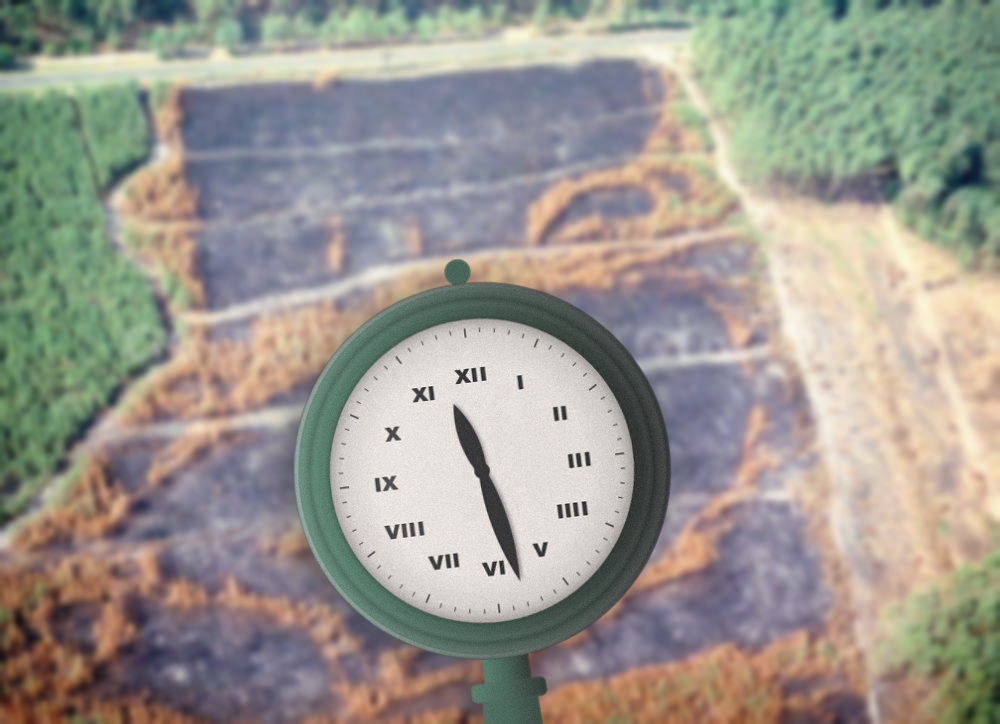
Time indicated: 11:28
